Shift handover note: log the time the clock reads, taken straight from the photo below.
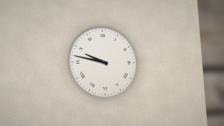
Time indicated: 9:47
